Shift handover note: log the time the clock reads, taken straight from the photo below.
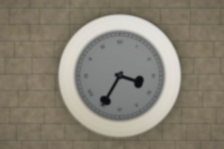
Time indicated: 3:35
